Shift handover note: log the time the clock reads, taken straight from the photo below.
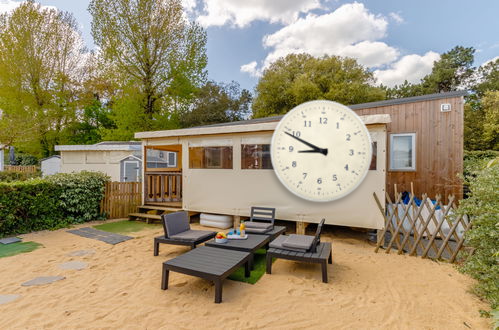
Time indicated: 8:49
